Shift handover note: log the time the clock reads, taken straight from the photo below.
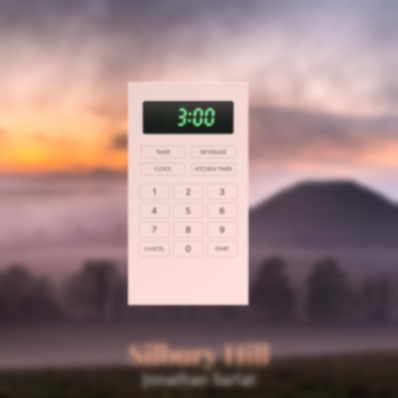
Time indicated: 3:00
